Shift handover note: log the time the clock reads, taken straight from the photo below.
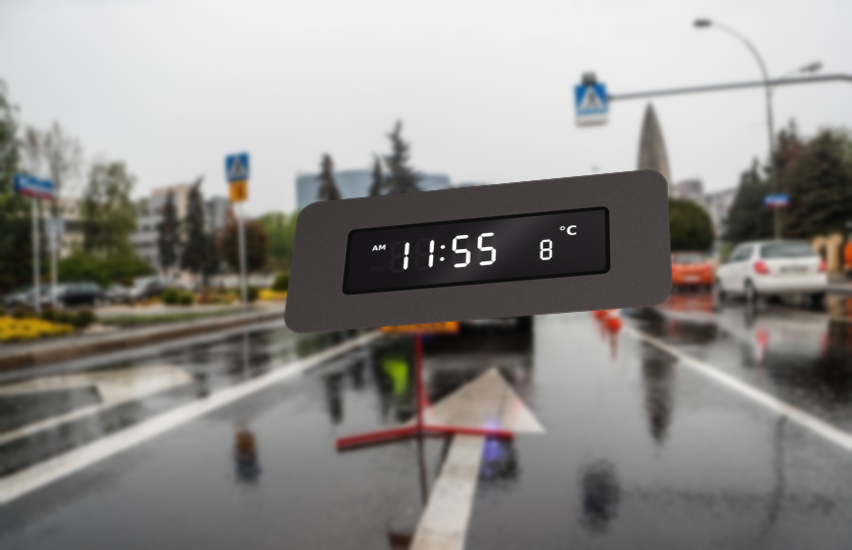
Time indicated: 11:55
